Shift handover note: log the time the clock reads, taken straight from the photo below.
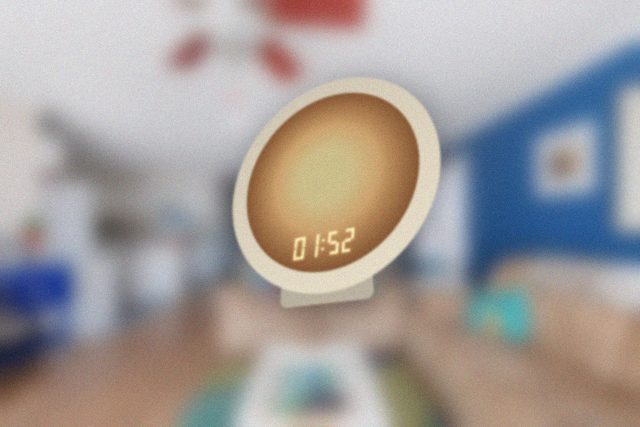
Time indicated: 1:52
